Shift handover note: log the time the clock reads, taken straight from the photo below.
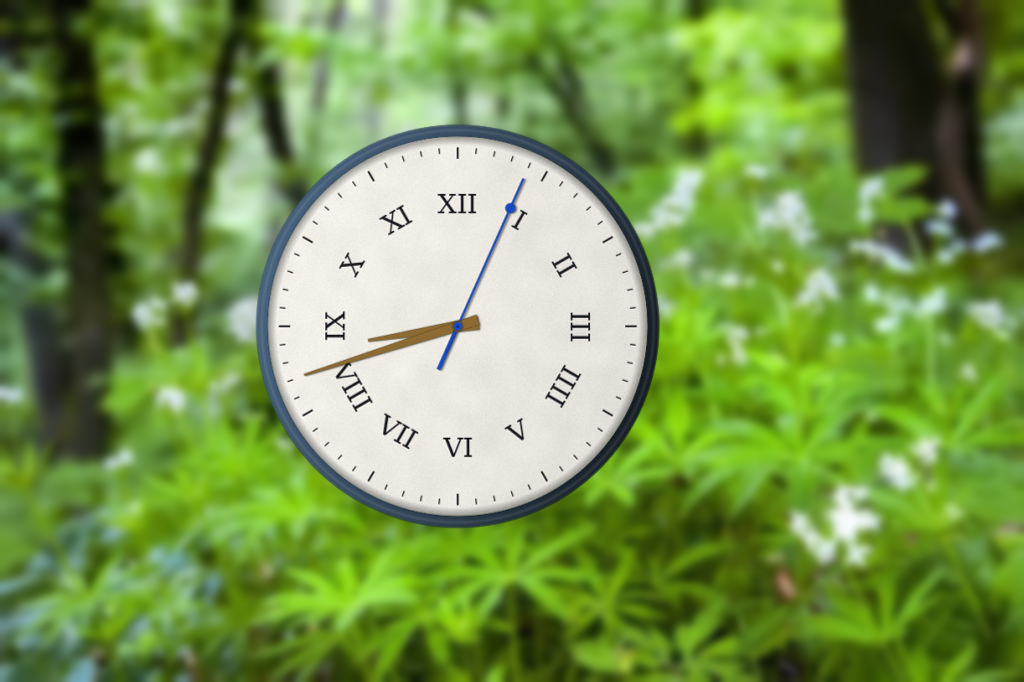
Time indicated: 8:42:04
